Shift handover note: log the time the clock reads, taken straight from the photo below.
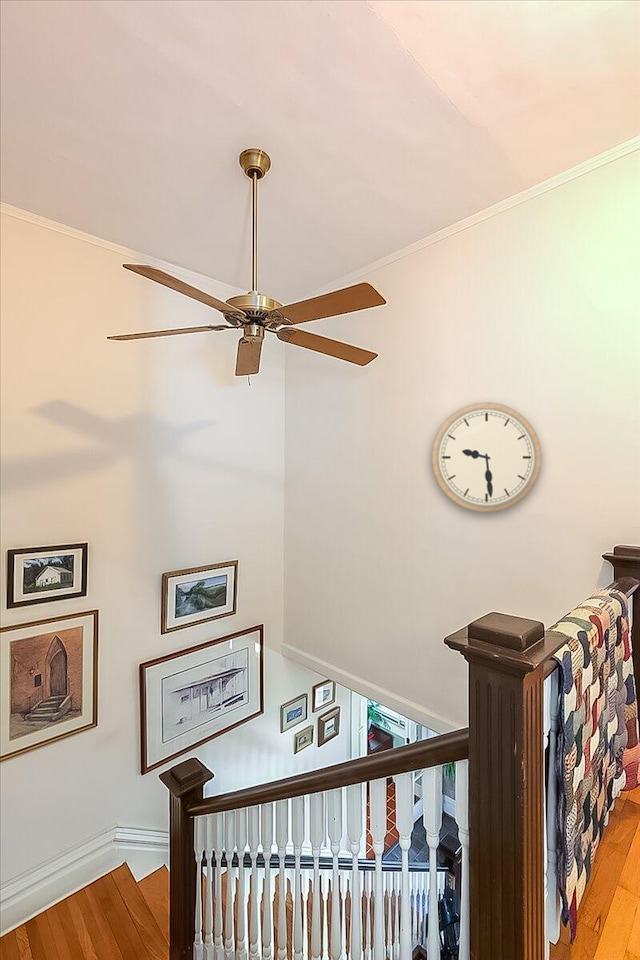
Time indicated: 9:29
